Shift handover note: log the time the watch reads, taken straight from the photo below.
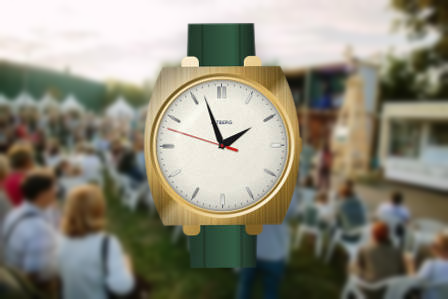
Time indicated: 1:56:48
